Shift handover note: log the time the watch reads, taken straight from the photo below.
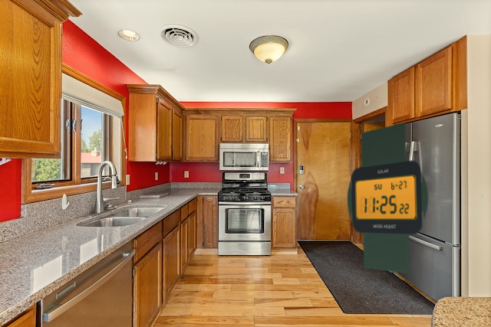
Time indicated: 11:25
